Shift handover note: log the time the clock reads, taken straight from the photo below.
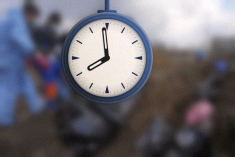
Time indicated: 7:59
